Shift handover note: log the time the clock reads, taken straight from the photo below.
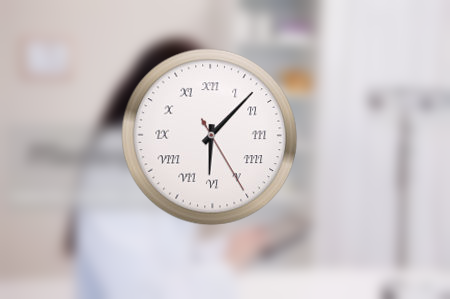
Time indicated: 6:07:25
